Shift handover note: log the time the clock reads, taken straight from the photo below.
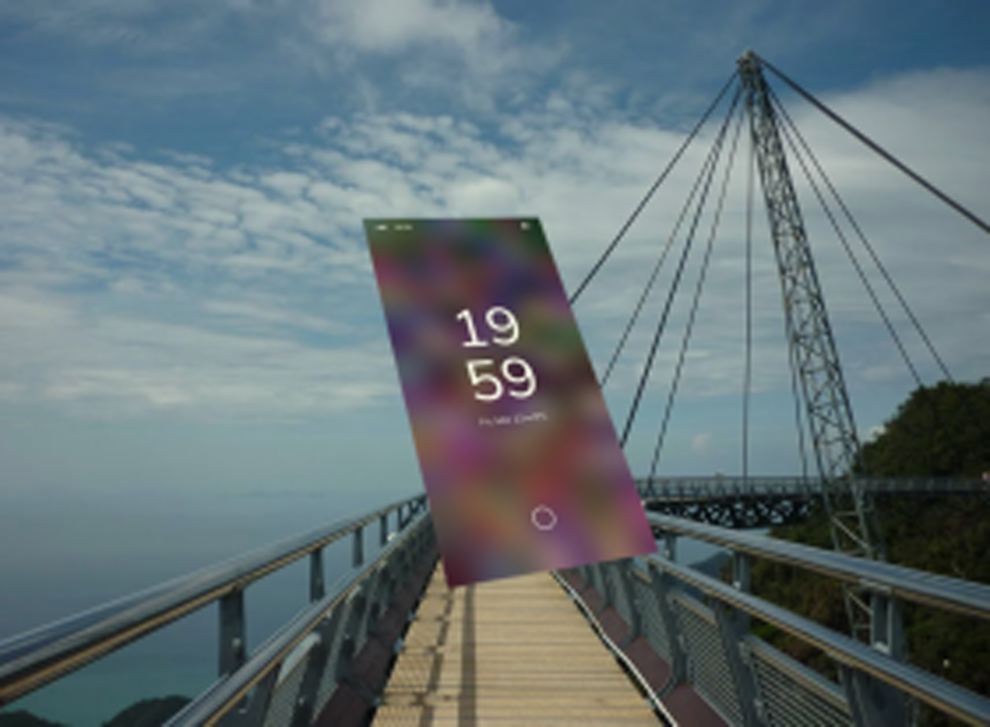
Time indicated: 19:59
